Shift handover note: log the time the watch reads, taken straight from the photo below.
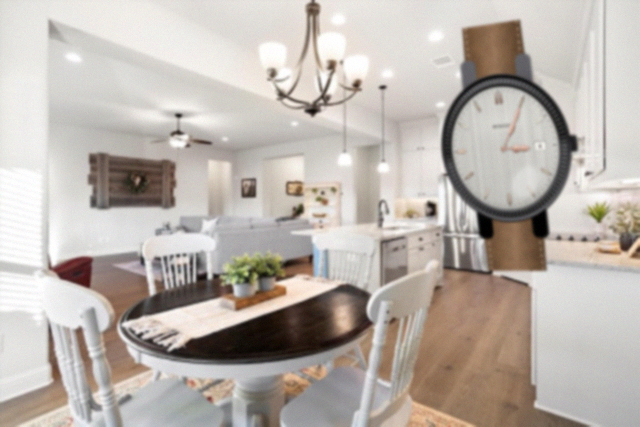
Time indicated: 3:05
